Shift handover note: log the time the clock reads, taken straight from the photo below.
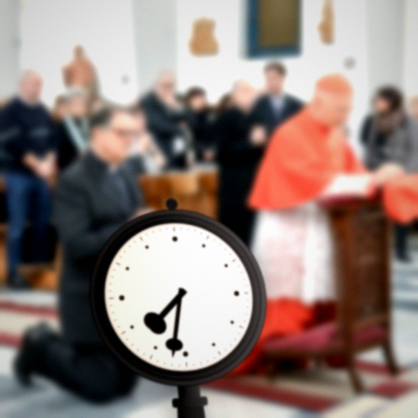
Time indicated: 7:32
